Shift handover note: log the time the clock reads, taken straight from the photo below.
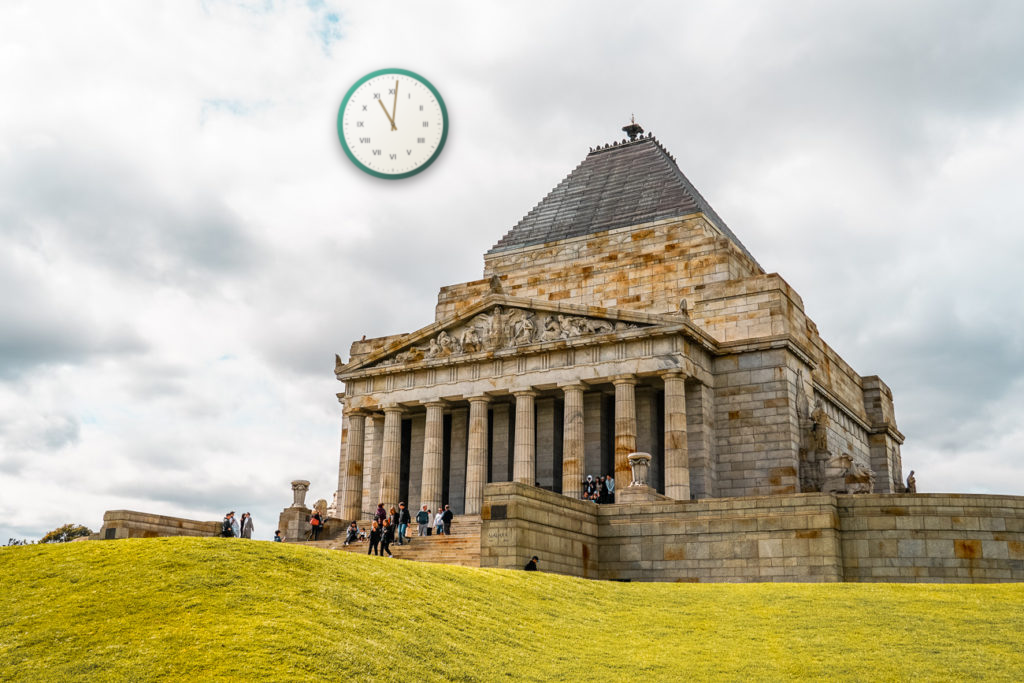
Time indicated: 11:01
